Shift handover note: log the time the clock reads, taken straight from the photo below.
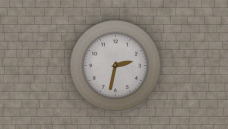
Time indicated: 2:32
